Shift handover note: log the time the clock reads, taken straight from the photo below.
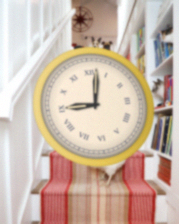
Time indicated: 9:02
